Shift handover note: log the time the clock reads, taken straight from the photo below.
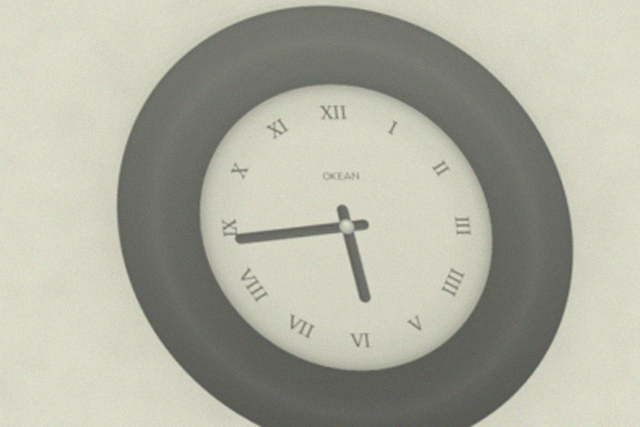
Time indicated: 5:44
